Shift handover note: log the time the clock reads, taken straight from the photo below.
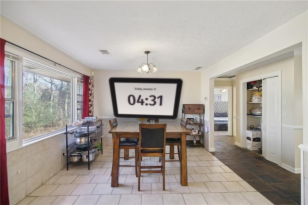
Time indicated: 4:31
